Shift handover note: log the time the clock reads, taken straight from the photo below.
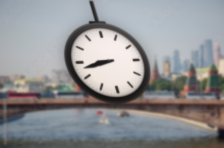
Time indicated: 8:43
